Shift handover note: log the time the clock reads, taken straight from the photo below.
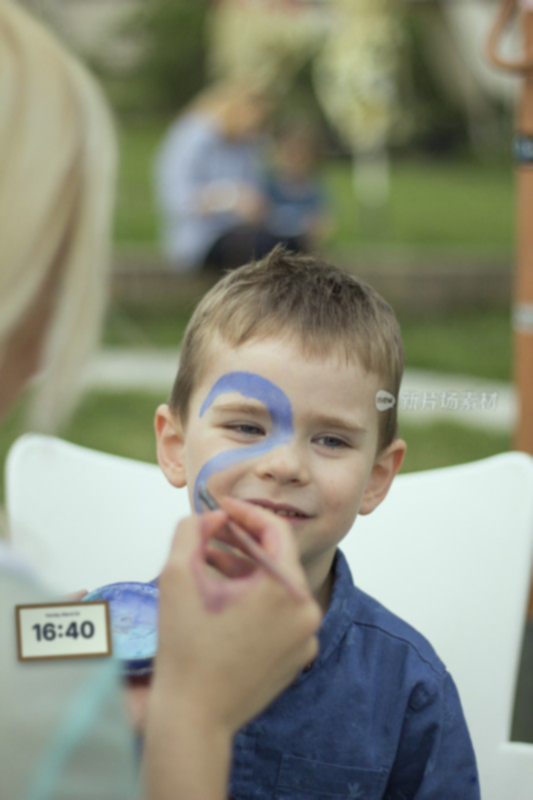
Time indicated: 16:40
